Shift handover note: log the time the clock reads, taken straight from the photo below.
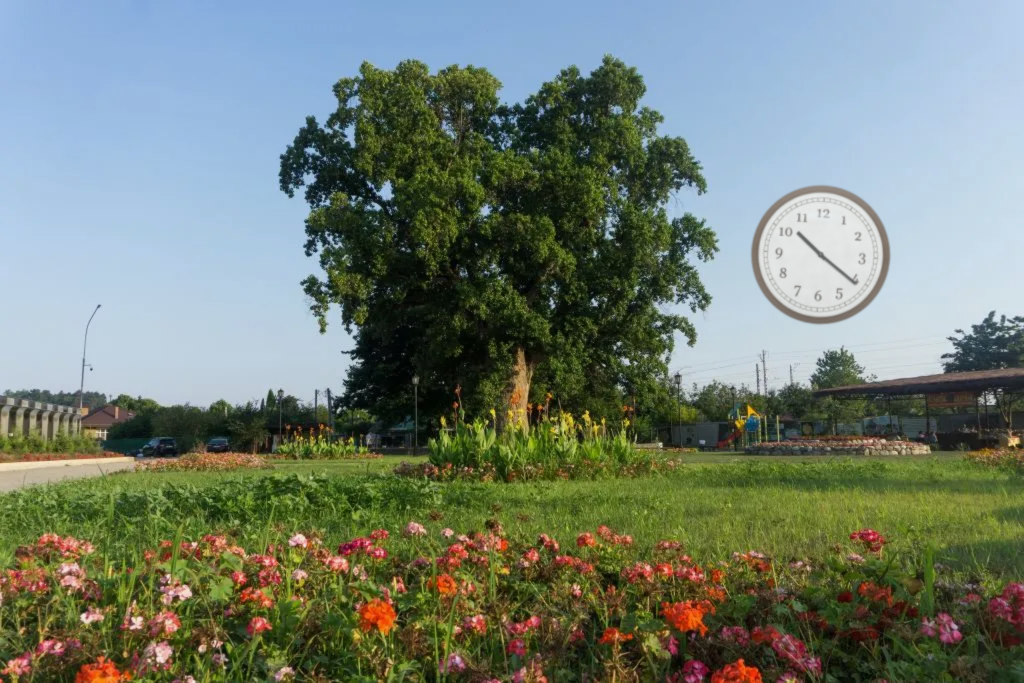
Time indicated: 10:21
